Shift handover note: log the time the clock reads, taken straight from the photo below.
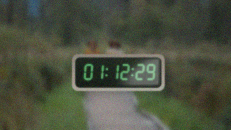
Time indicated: 1:12:29
